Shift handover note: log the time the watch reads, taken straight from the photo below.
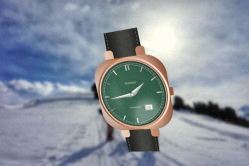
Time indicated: 1:44
